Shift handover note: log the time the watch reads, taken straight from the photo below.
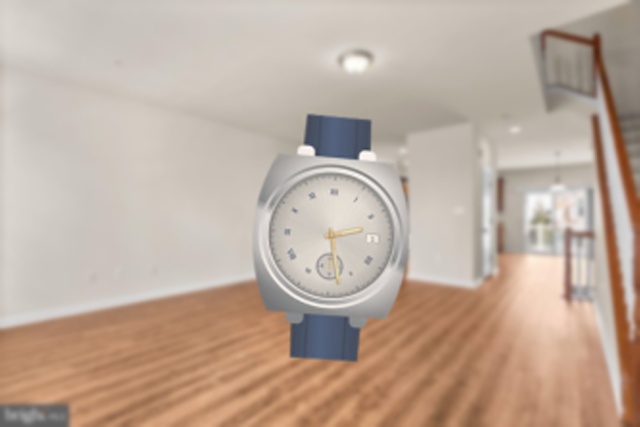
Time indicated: 2:28
